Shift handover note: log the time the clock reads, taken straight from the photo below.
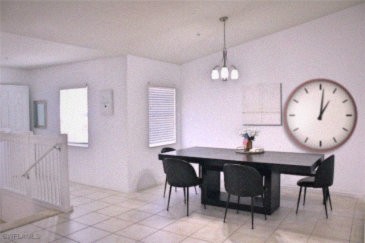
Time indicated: 1:01
